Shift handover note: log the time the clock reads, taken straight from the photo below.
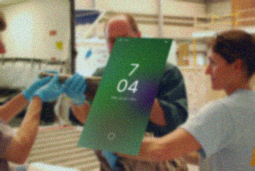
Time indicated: 7:04
